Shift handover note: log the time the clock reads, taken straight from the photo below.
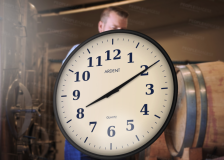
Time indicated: 8:10
